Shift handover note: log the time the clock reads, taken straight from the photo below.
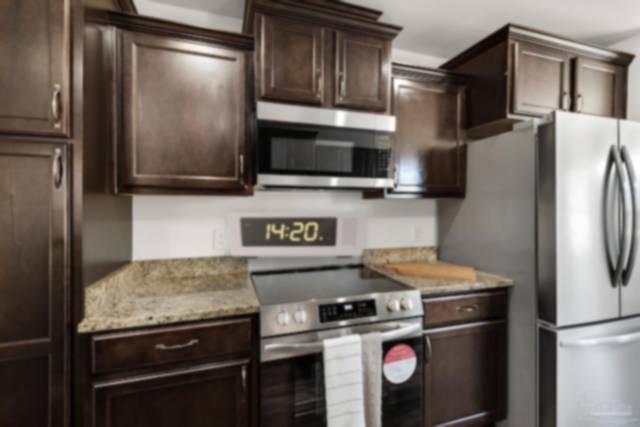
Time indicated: 14:20
